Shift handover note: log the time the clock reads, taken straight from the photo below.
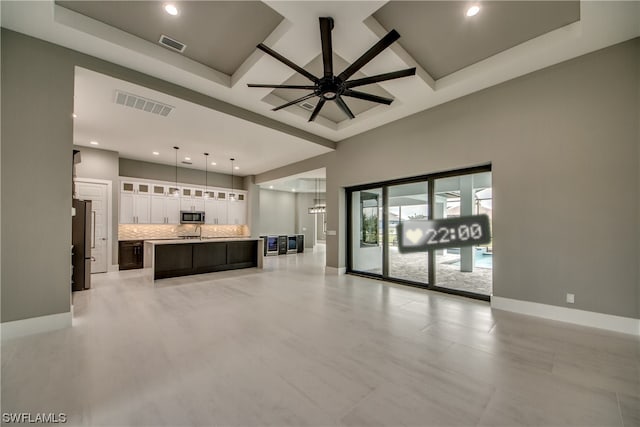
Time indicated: 22:00
